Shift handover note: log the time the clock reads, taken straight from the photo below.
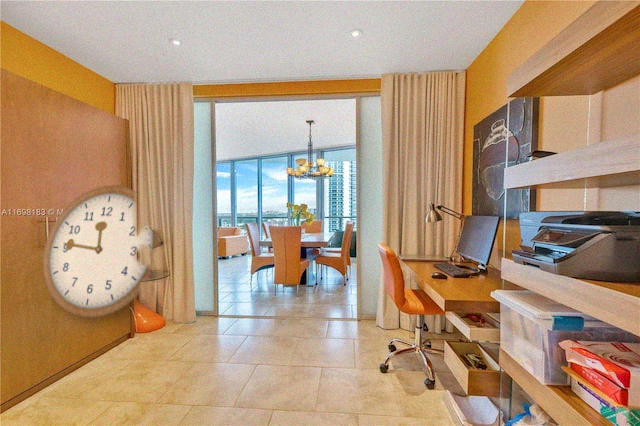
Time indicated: 11:46
